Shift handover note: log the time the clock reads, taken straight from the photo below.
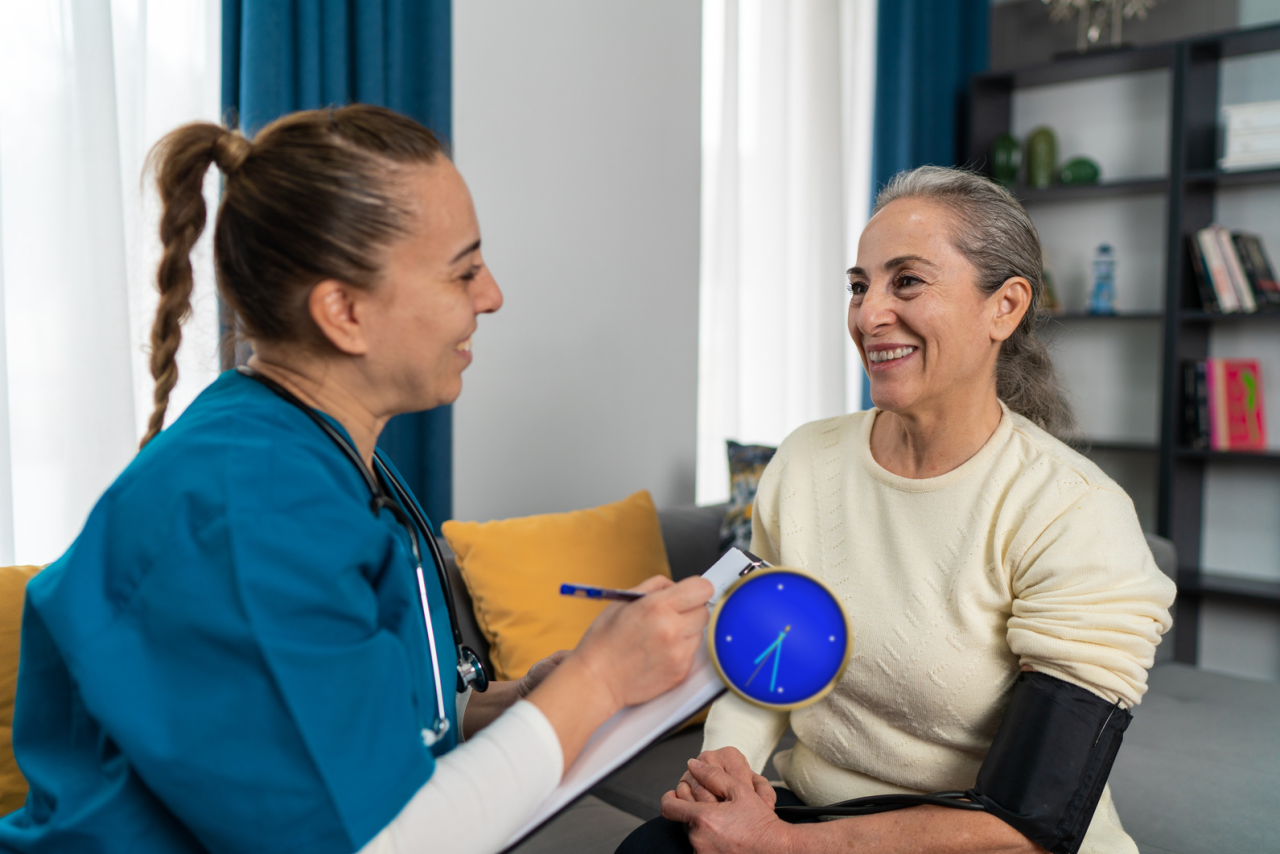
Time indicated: 7:31:36
